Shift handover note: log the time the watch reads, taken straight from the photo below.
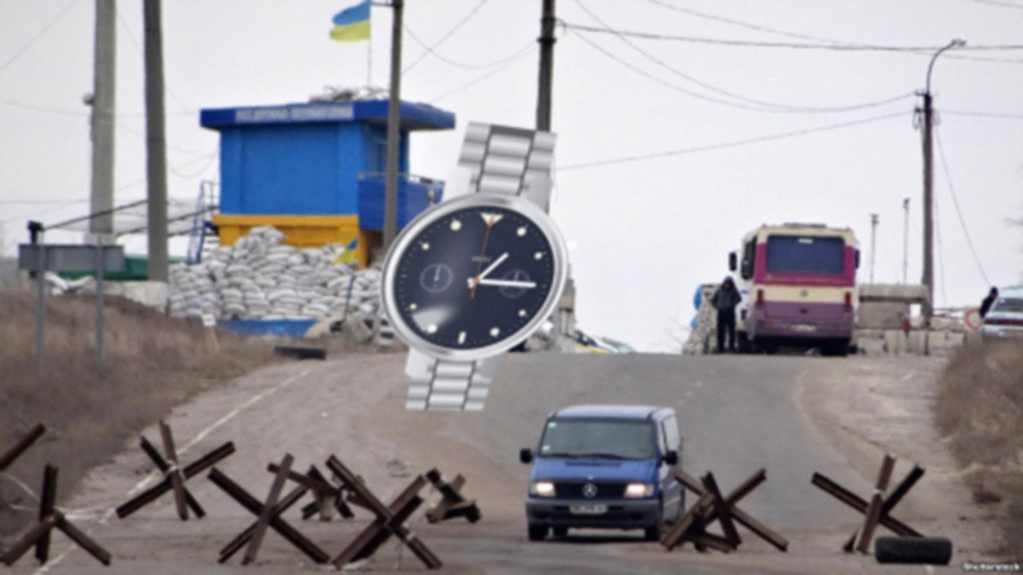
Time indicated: 1:15
